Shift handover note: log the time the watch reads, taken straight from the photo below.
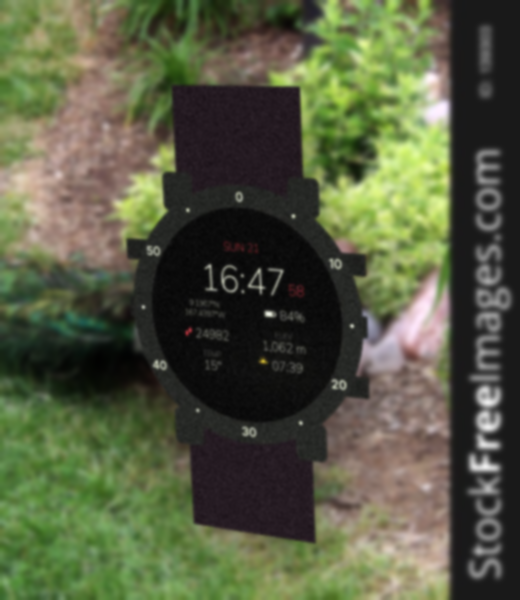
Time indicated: 16:47
